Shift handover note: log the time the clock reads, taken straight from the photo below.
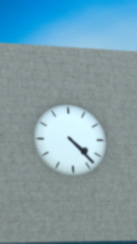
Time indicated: 4:23
